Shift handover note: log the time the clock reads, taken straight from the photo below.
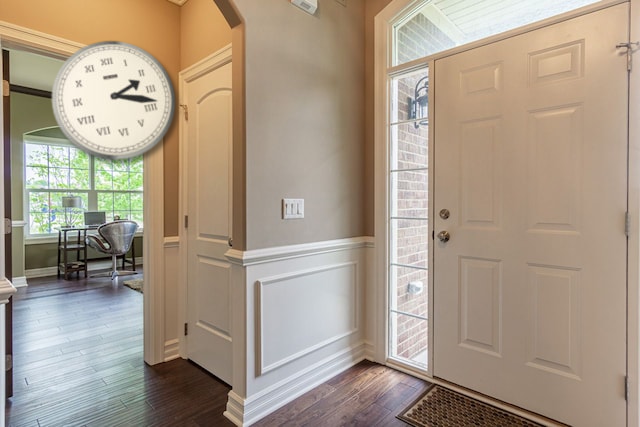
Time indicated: 2:18
